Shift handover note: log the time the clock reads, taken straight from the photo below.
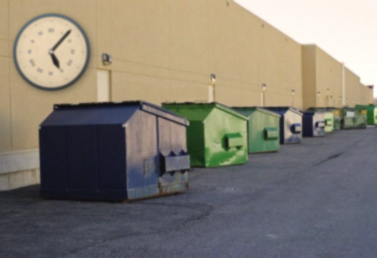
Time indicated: 5:07
